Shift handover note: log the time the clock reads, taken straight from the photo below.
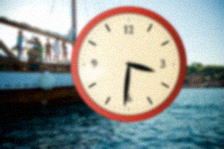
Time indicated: 3:31
